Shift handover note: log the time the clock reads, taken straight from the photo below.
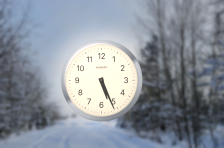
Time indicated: 5:26
